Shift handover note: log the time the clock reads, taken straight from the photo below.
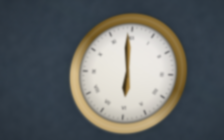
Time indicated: 5:59
